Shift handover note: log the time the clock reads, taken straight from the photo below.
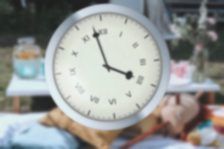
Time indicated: 3:58
